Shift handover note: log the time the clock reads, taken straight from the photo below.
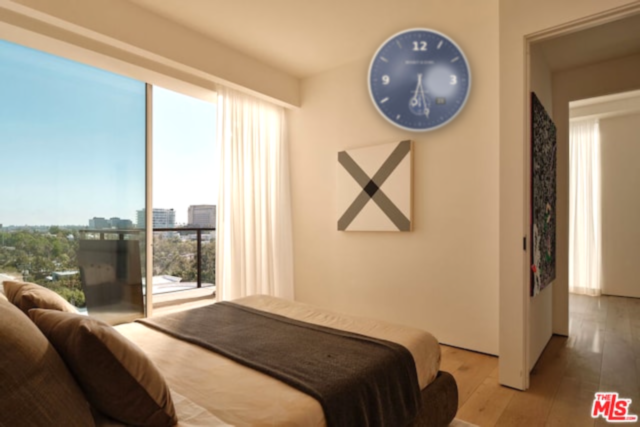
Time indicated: 6:28
